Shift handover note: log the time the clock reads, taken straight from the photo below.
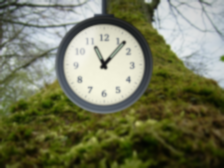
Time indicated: 11:07
